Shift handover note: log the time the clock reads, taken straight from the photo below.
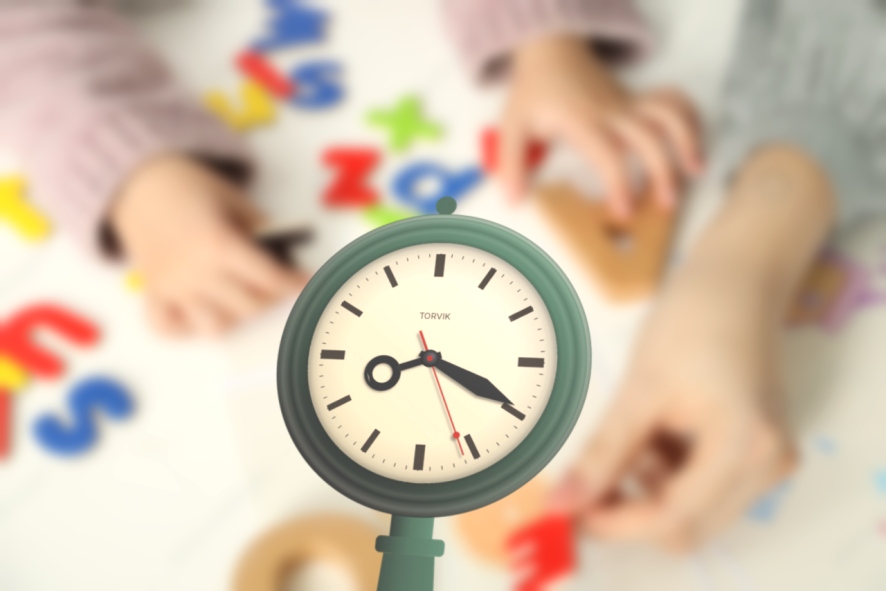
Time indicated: 8:19:26
